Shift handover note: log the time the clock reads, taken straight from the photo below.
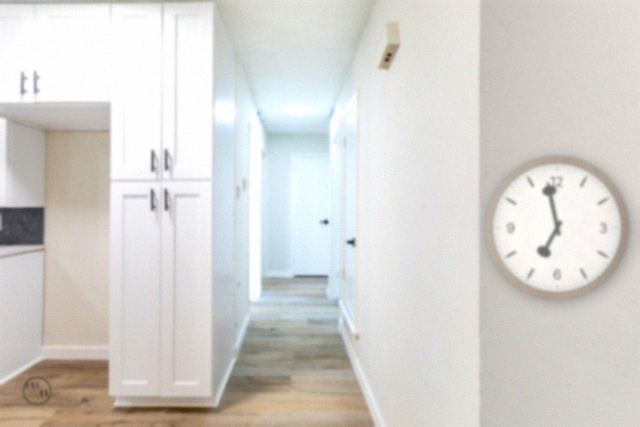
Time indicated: 6:58
